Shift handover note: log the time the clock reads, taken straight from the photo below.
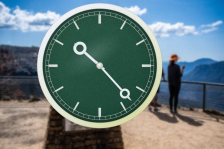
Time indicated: 10:23
